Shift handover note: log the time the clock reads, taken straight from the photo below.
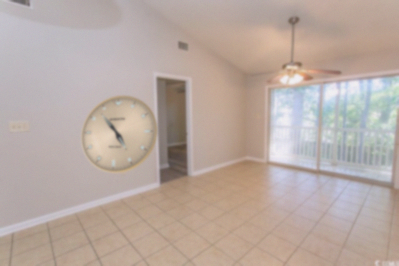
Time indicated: 4:53
